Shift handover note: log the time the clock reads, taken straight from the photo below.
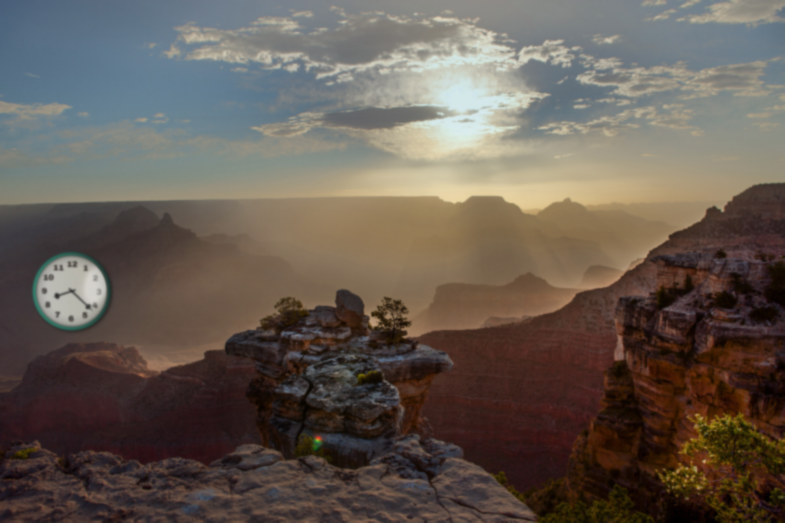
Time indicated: 8:22
